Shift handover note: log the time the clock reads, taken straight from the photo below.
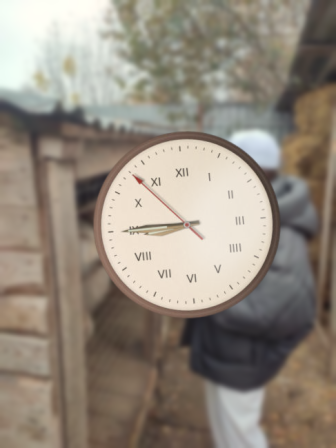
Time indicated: 8:44:53
